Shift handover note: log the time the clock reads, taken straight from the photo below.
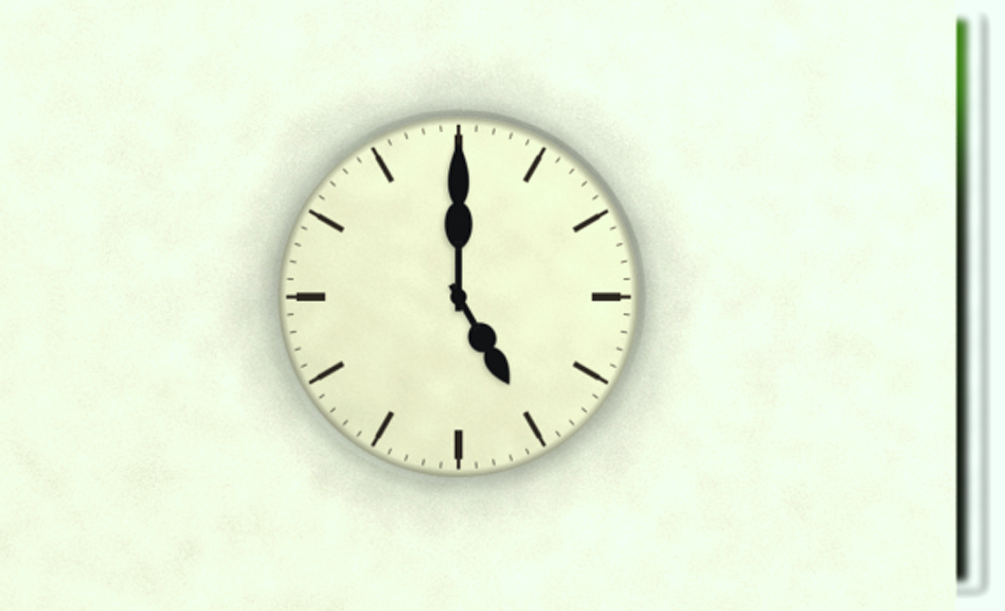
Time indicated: 5:00
